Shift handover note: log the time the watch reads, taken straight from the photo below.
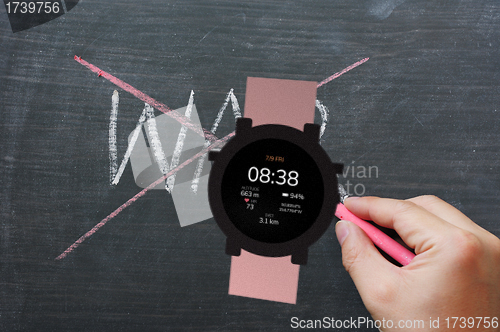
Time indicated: 8:38
